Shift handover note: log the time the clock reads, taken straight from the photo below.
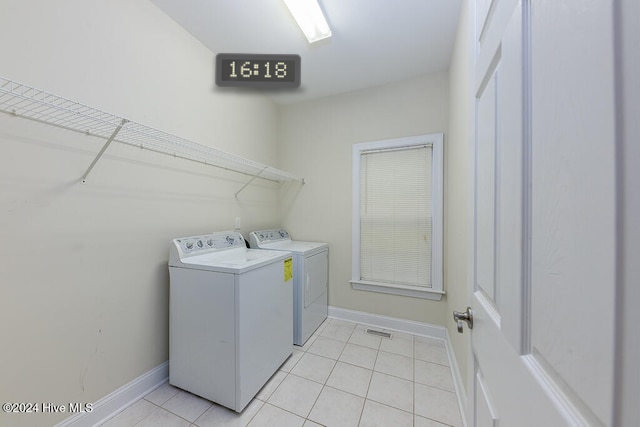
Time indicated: 16:18
